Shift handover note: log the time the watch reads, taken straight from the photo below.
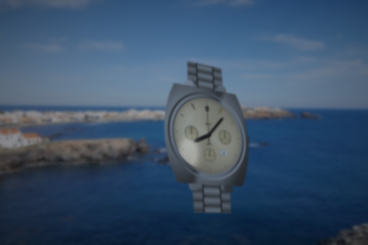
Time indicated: 8:07
